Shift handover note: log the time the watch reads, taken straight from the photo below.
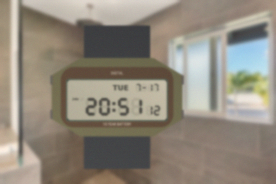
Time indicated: 20:51
